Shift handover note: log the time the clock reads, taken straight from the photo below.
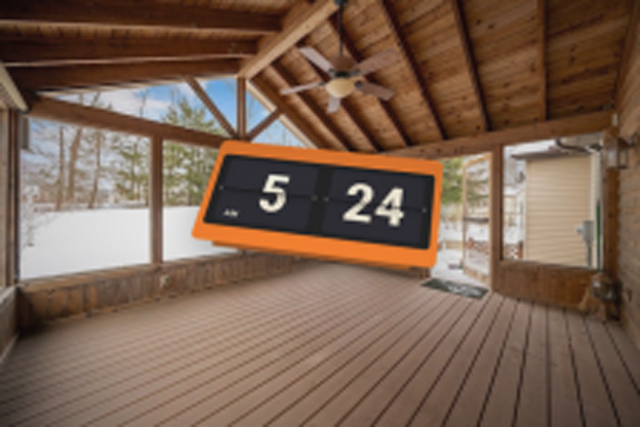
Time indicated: 5:24
